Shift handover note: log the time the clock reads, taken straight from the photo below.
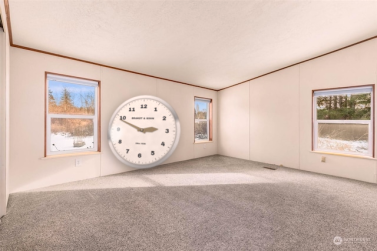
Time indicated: 2:49
